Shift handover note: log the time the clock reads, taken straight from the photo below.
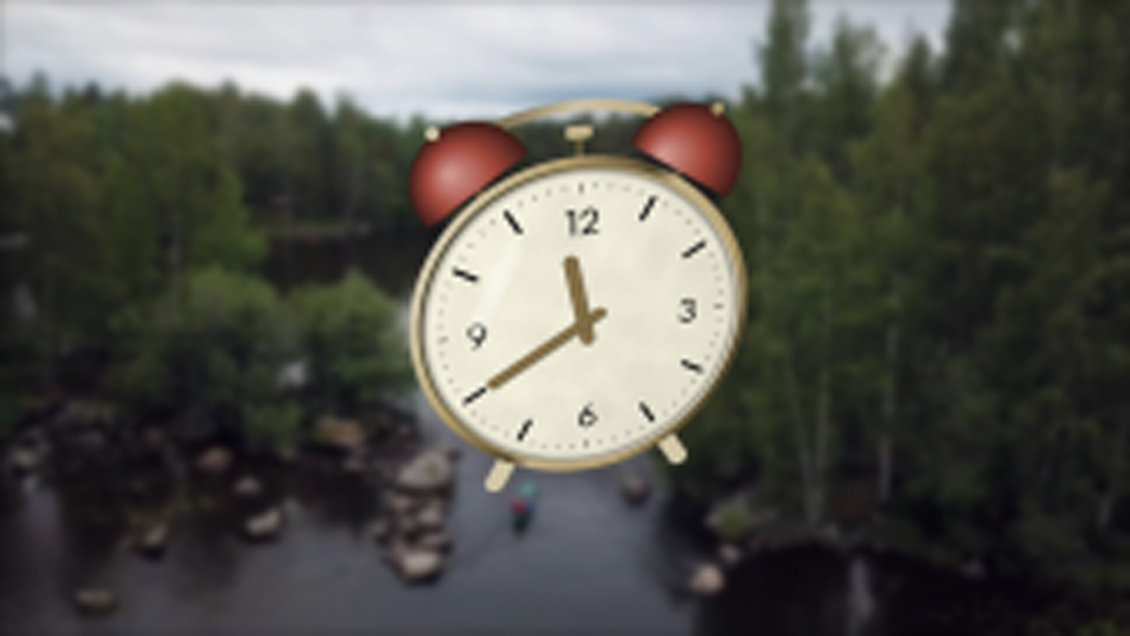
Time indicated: 11:40
